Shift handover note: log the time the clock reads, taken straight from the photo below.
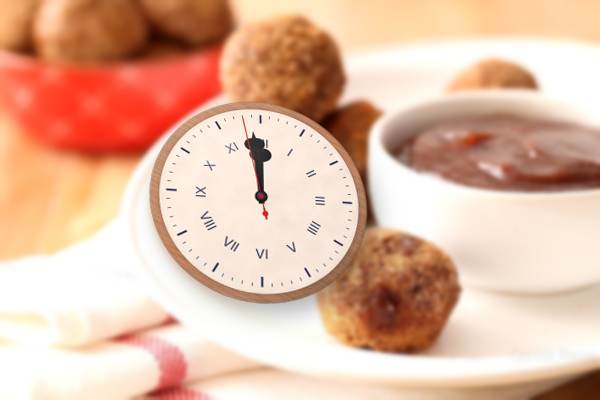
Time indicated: 11:58:58
